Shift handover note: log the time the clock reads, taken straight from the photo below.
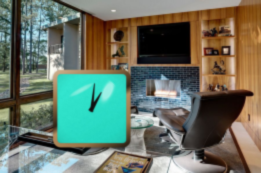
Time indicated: 1:01
